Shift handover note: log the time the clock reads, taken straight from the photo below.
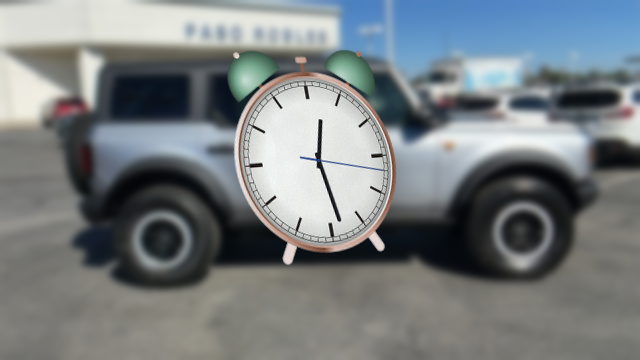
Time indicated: 12:28:17
